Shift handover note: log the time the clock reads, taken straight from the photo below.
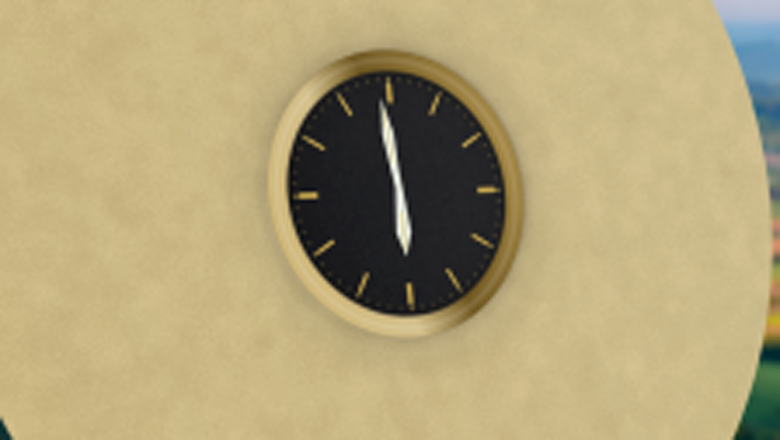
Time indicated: 5:59
